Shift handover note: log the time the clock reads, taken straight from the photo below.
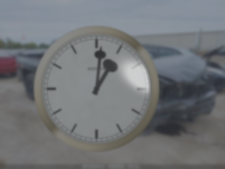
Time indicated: 1:01
